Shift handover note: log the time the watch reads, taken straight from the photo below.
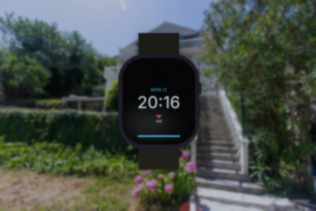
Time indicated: 20:16
